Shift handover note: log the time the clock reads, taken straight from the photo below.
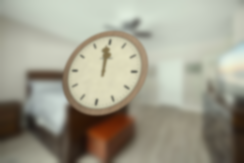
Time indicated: 11:59
